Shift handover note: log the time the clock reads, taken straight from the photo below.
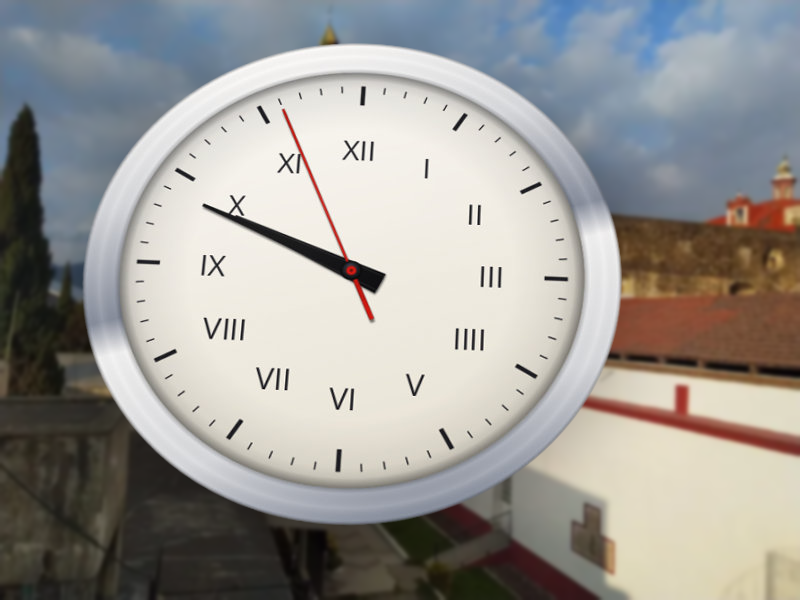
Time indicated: 9:48:56
